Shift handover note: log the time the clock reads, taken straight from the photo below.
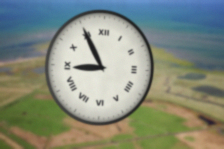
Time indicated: 8:55
